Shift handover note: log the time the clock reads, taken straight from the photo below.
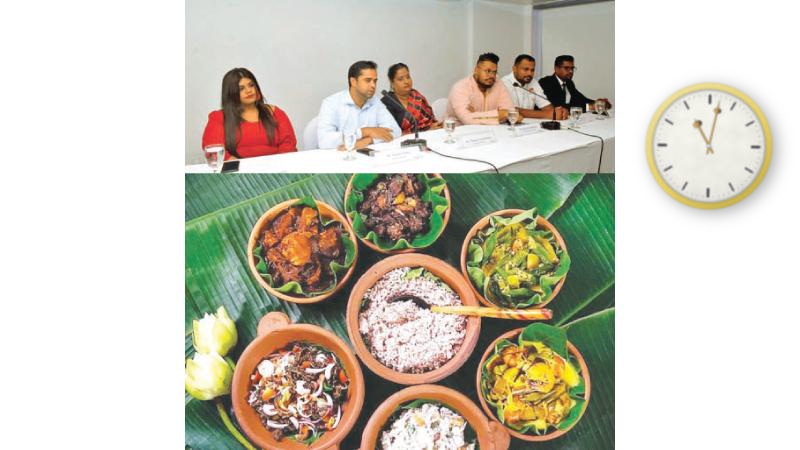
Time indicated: 11:02
